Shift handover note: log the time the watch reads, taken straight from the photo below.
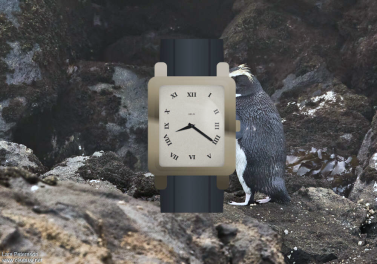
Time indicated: 8:21
